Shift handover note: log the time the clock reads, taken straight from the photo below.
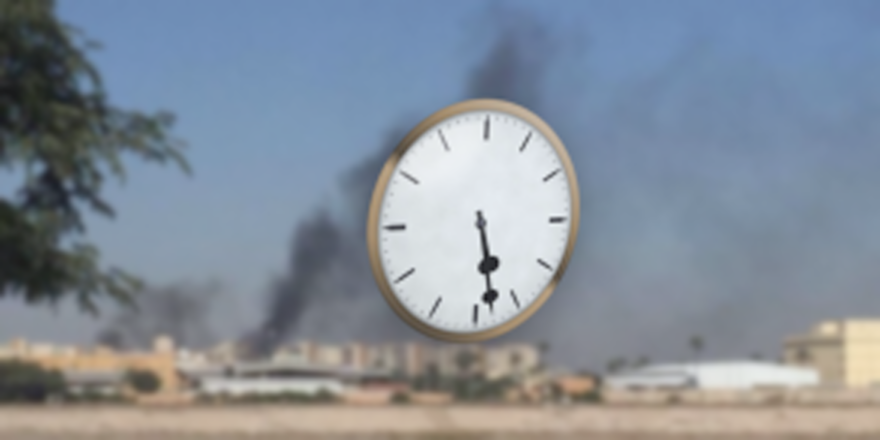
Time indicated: 5:28
